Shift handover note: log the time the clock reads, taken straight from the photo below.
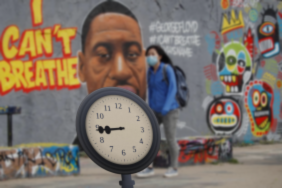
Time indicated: 8:44
